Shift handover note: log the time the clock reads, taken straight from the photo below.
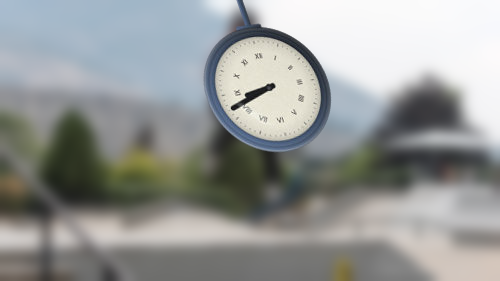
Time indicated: 8:42
